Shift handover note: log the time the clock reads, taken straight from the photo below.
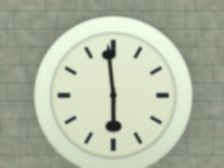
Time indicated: 5:59
